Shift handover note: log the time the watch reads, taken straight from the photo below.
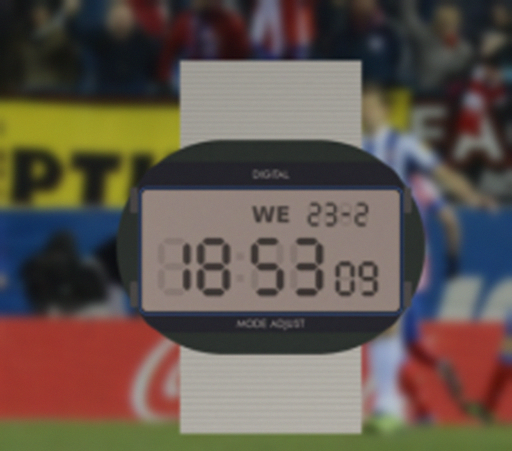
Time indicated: 18:53:09
